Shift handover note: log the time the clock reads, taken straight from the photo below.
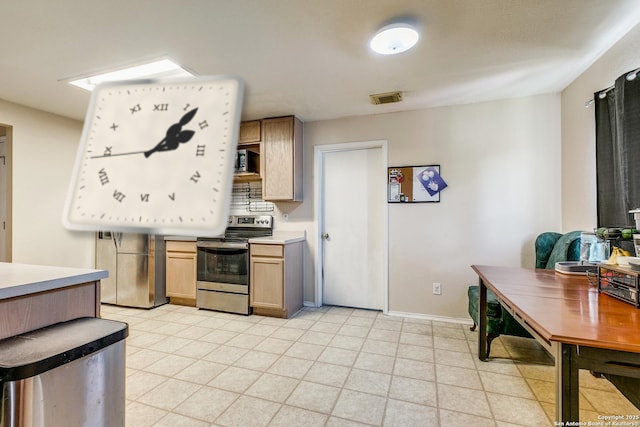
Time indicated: 2:06:44
